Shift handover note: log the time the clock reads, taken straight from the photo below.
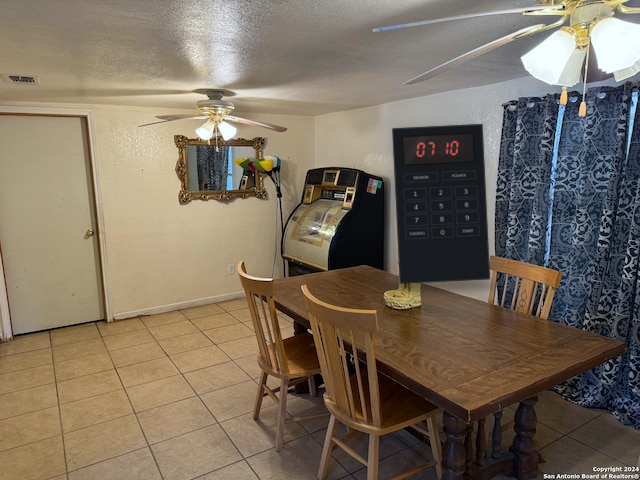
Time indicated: 7:10
